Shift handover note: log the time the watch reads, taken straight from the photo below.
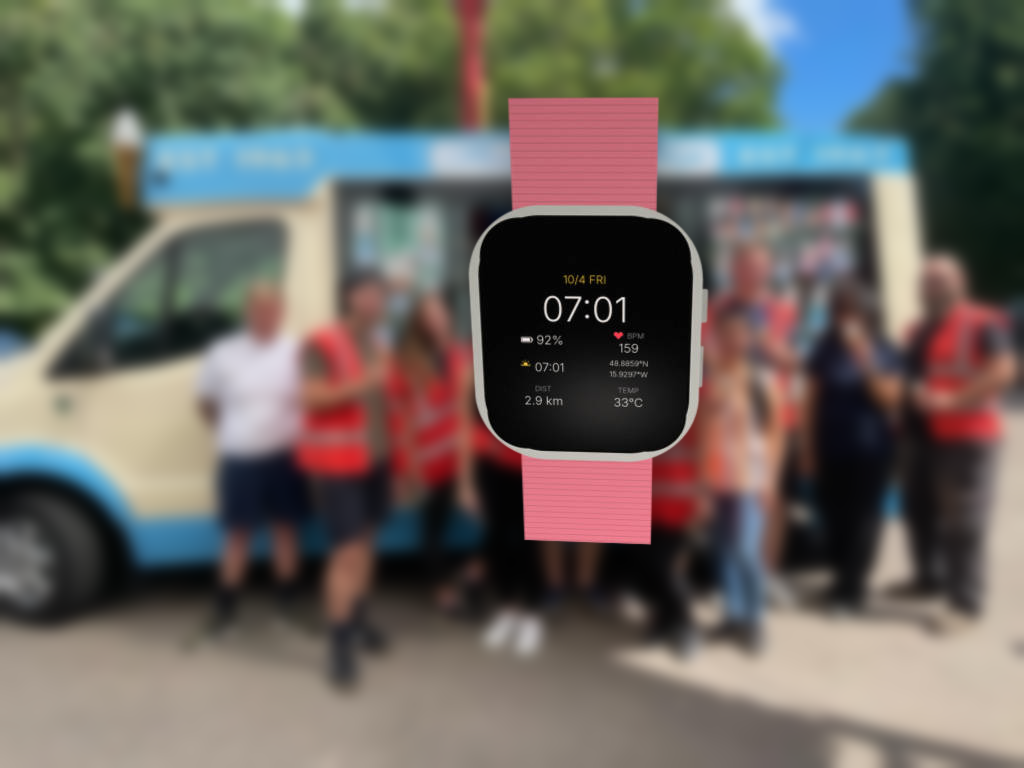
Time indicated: 7:01
